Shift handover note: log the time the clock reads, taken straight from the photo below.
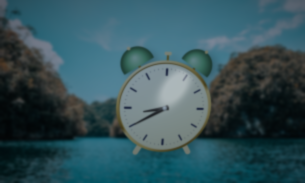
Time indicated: 8:40
